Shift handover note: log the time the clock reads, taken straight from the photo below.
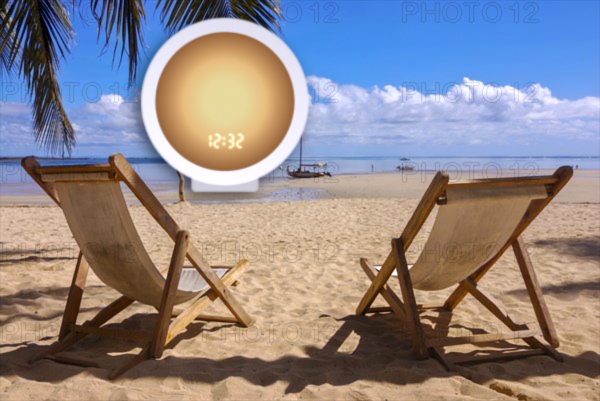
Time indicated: 12:32
